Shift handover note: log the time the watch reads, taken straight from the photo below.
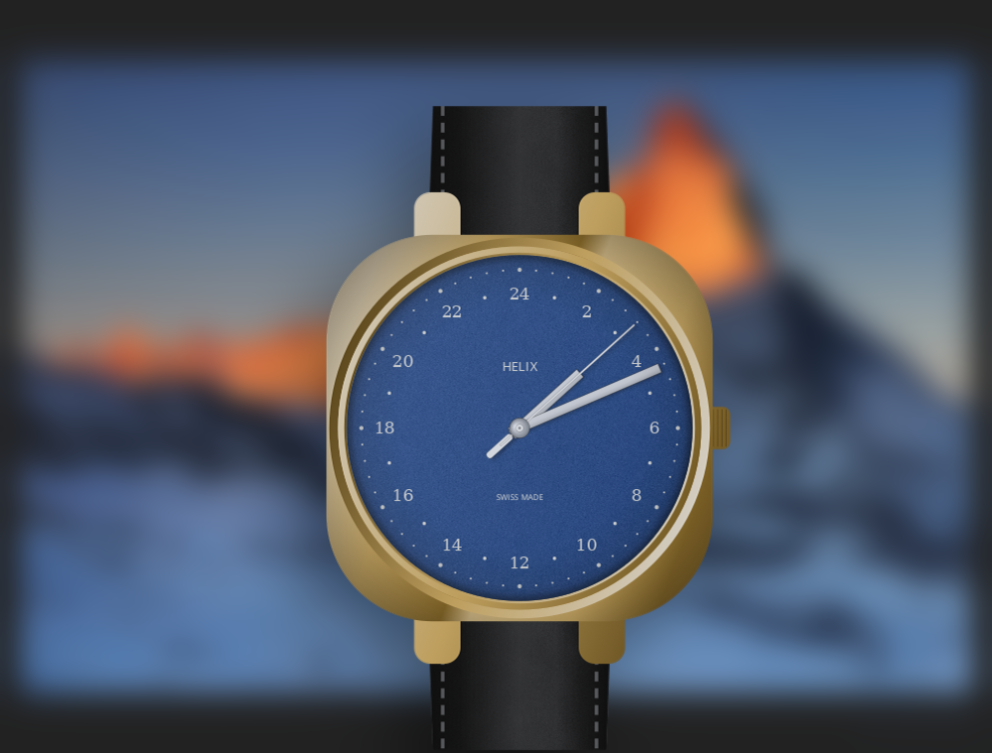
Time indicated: 3:11:08
